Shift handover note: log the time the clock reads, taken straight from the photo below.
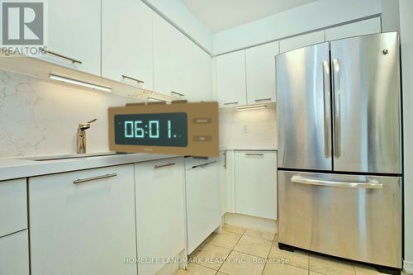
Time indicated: 6:01
